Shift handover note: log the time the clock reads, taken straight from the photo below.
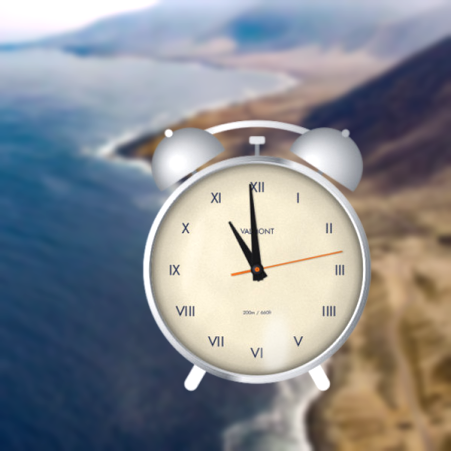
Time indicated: 10:59:13
